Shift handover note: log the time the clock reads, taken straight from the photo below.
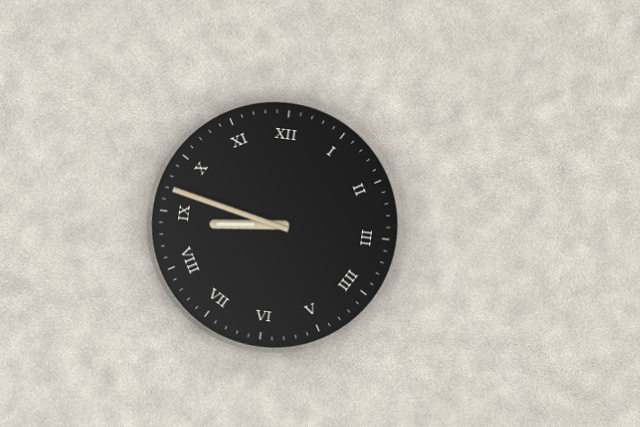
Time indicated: 8:47
